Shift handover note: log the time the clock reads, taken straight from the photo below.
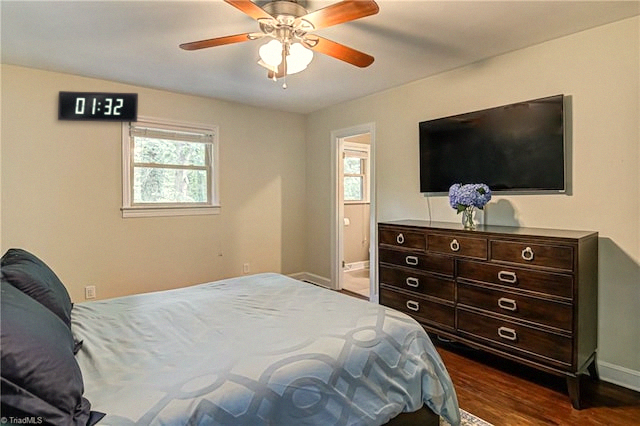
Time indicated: 1:32
